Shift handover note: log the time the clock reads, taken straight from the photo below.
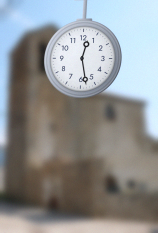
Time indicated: 12:28
